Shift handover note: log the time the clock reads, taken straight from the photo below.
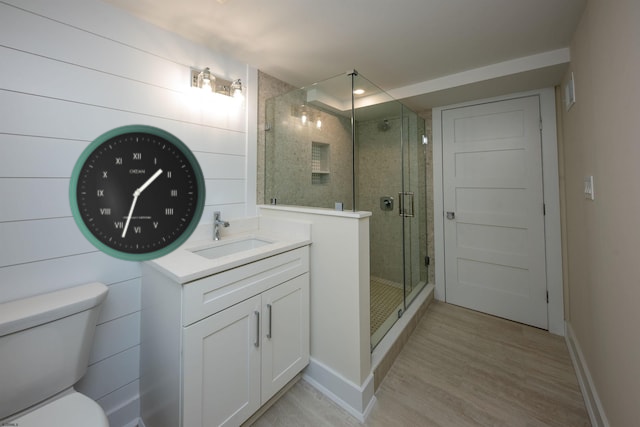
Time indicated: 1:33
